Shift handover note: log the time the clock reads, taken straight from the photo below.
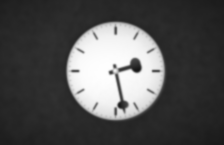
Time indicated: 2:28
